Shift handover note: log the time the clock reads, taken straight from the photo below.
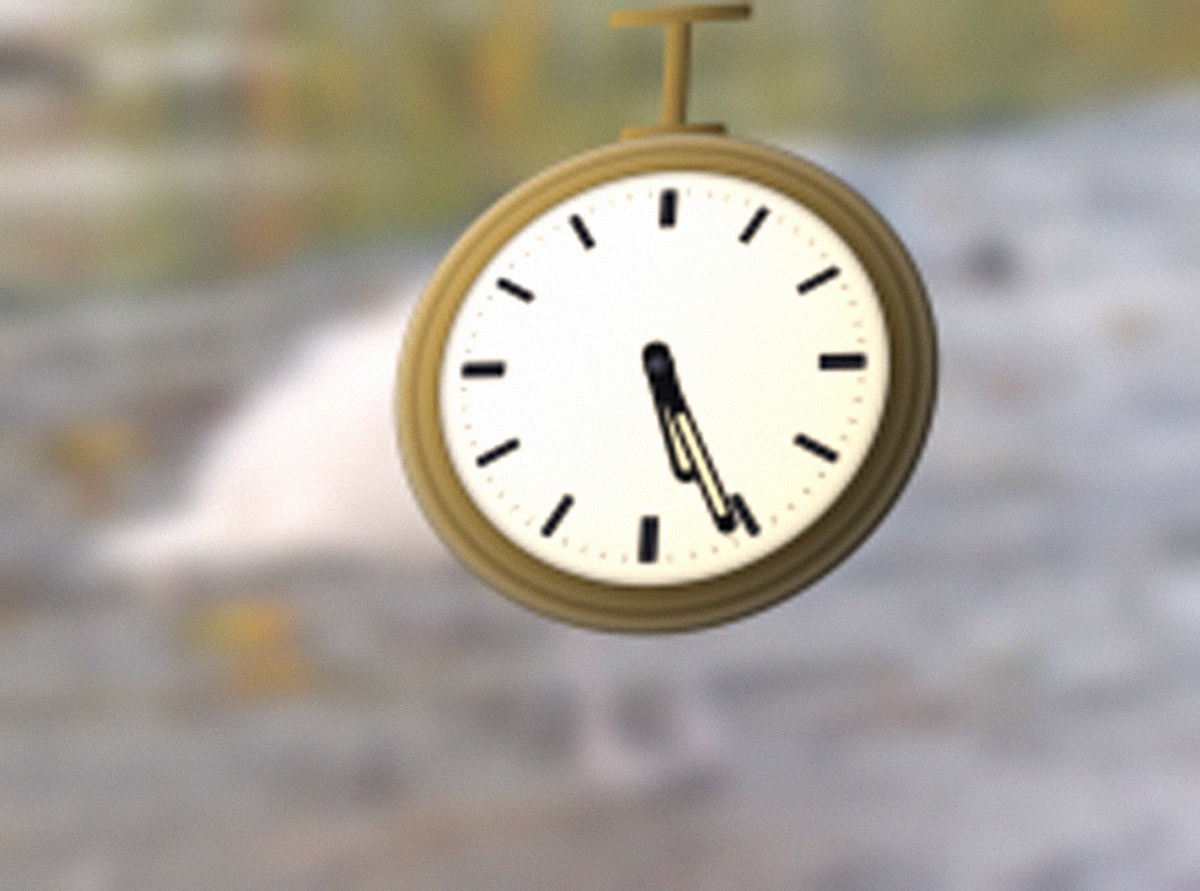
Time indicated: 5:26
